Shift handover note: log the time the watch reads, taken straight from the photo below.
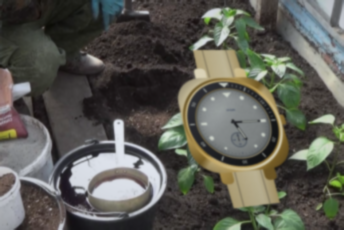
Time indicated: 5:15
